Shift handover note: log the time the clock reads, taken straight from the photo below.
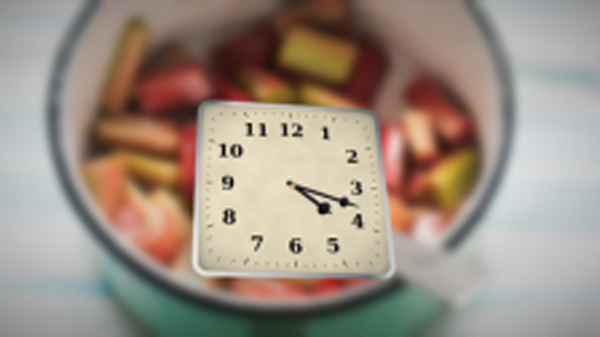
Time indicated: 4:18
